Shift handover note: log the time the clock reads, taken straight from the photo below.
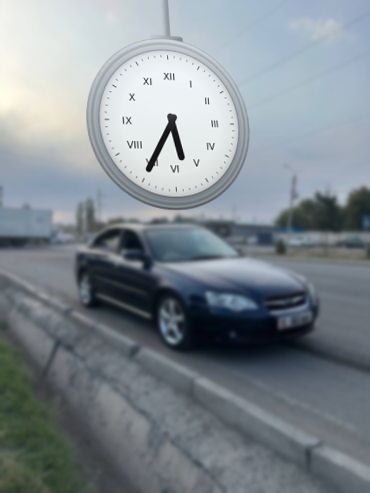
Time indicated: 5:35
